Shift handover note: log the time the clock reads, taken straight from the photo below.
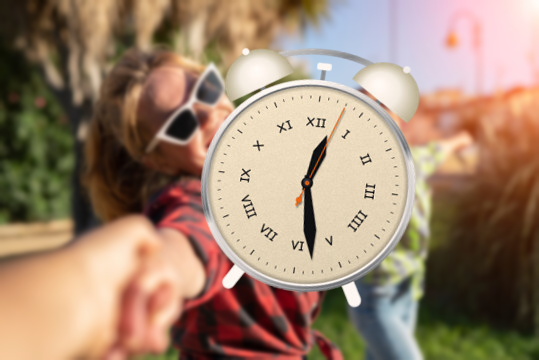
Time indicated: 12:28:03
